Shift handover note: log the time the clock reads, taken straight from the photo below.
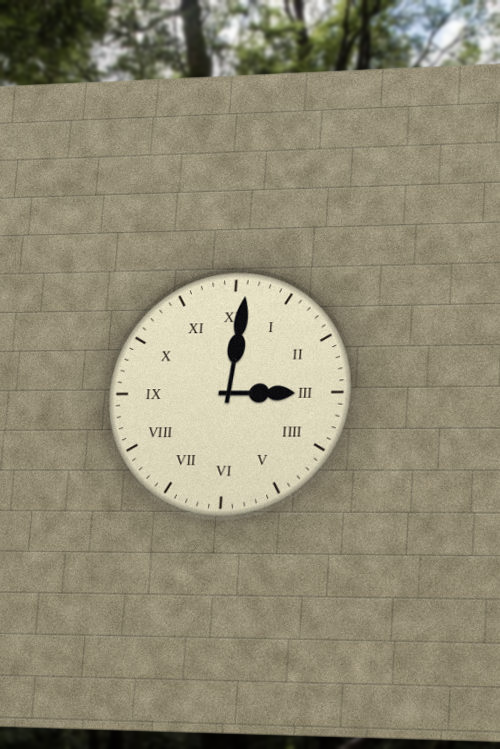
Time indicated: 3:01
